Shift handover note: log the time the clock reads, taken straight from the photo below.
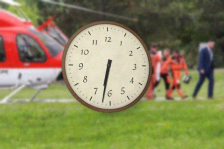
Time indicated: 6:32
